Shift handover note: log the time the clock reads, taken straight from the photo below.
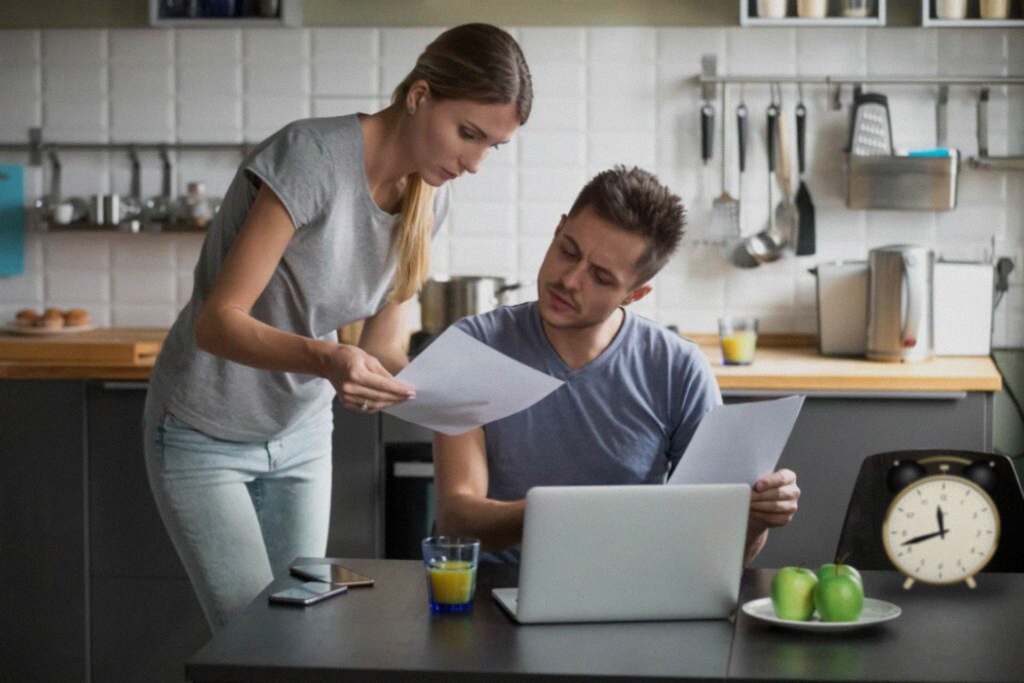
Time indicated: 11:42
